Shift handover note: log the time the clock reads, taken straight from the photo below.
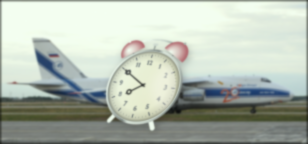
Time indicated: 7:50
